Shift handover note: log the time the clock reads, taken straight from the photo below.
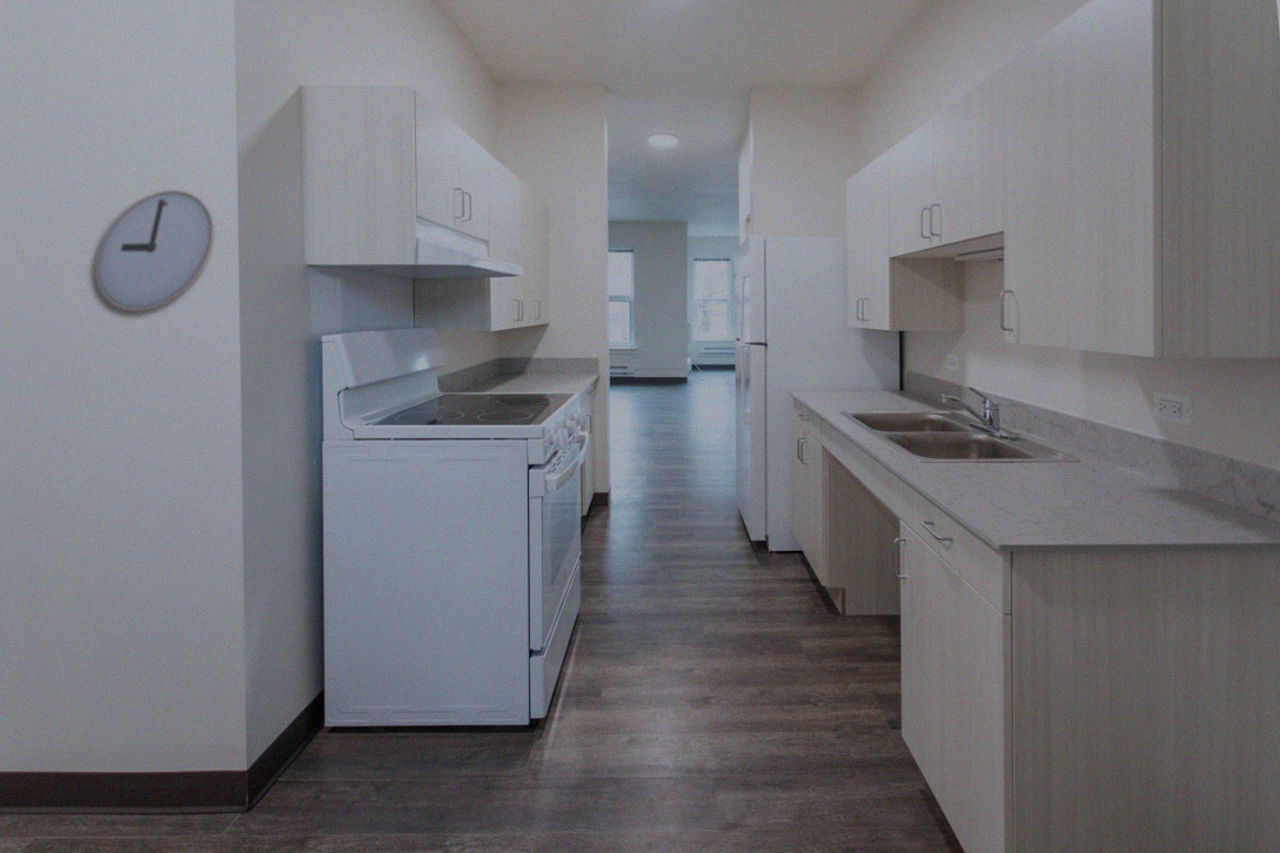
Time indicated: 8:59
